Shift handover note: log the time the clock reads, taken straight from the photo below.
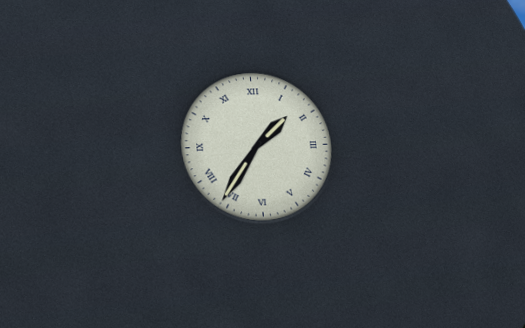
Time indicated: 1:36
